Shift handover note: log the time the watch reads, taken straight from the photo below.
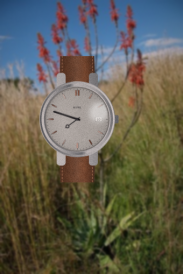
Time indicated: 7:48
